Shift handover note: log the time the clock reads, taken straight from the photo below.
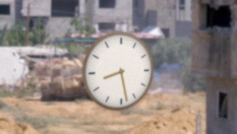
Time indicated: 8:28
